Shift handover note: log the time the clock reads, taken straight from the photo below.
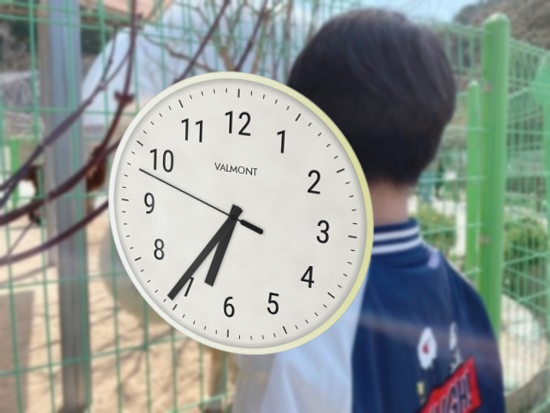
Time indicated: 6:35:48
